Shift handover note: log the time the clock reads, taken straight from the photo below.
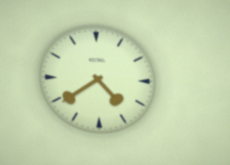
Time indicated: 4:39
